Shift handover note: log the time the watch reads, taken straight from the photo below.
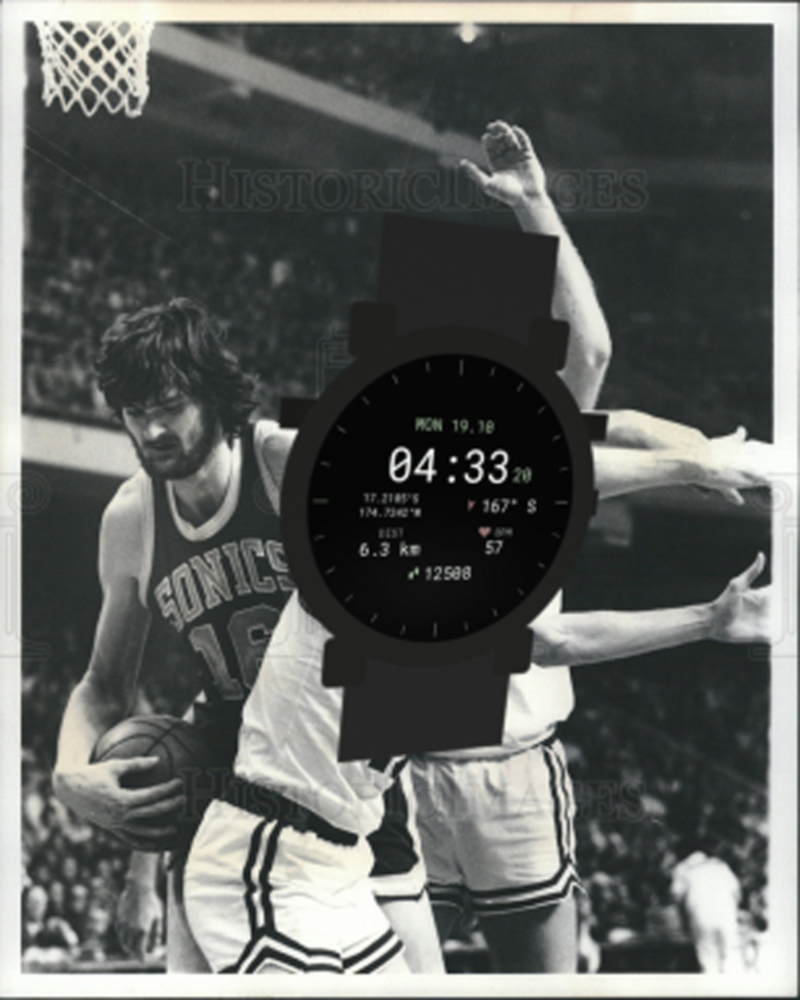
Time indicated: 4:33
